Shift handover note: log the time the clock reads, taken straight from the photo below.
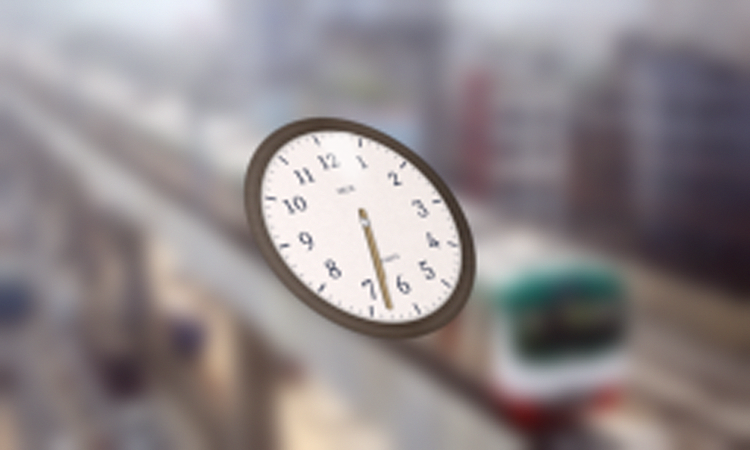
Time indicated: 6:33
